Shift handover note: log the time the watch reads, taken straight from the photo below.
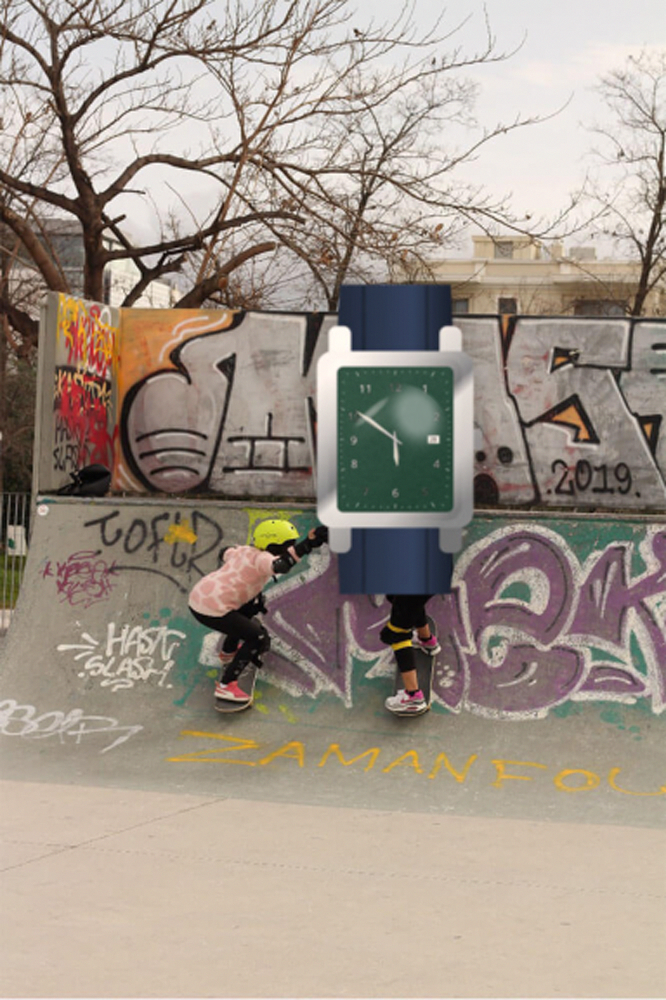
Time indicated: 5:51
